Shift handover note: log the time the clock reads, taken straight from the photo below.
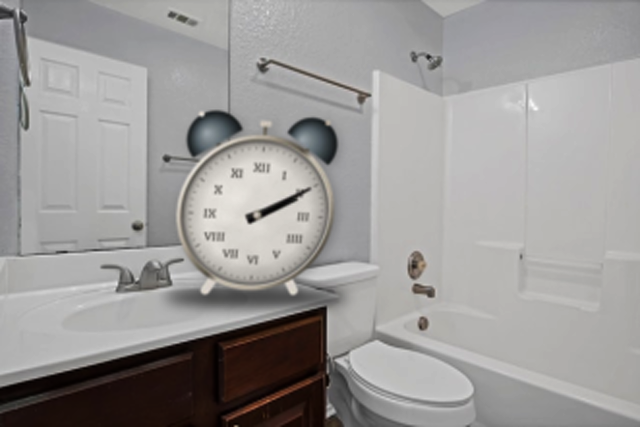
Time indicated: 2:10
